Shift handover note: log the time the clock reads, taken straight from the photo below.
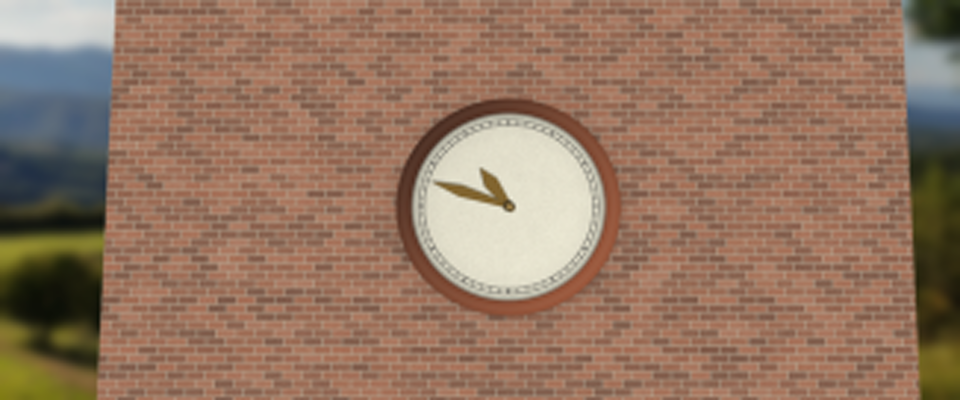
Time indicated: 10:48
